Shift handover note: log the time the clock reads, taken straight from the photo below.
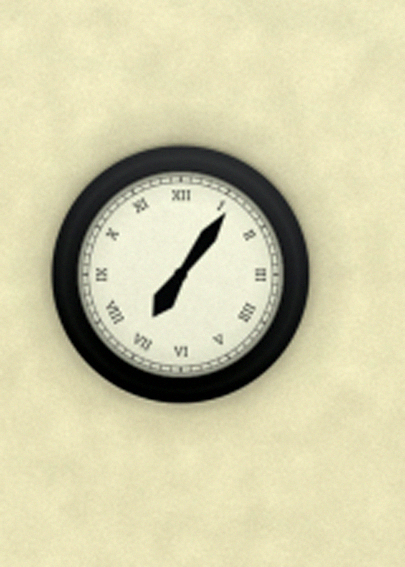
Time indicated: 7:06
